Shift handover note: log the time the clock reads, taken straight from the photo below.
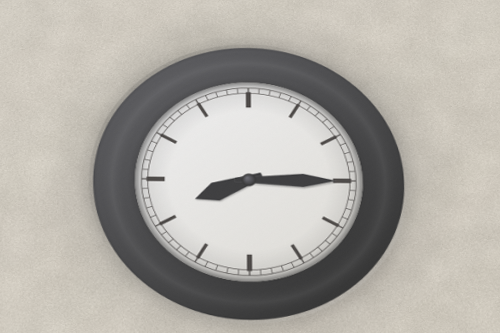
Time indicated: 8:15
